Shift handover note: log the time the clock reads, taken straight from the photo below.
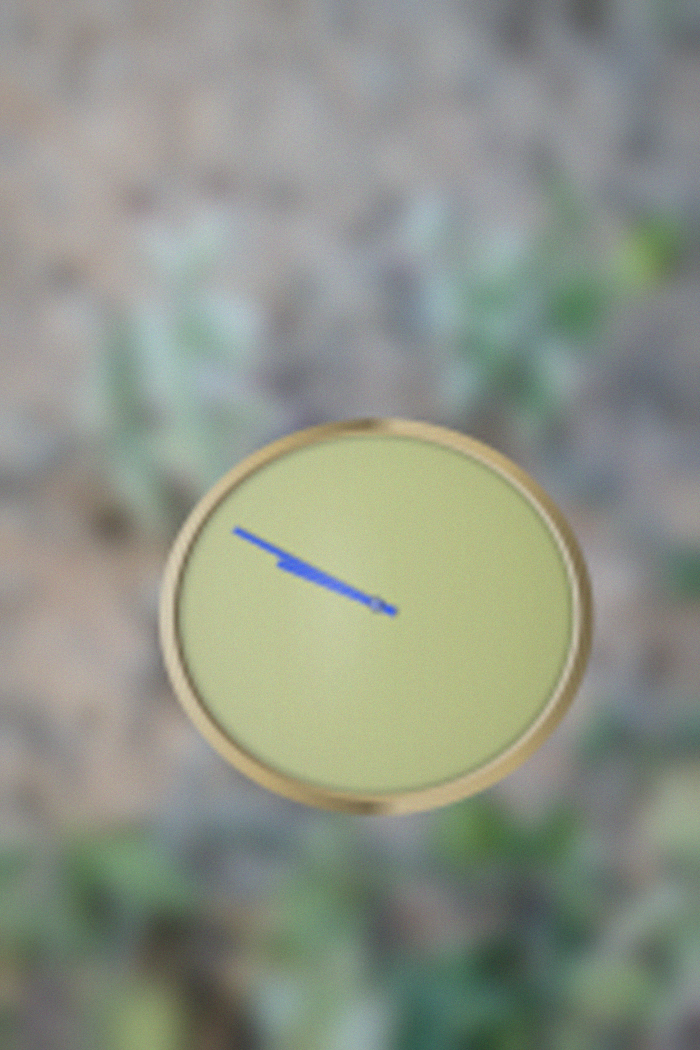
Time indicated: 9:50
